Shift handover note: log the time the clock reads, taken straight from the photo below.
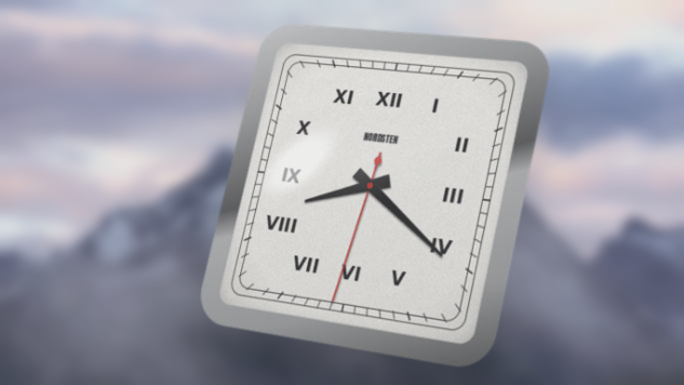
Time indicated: 8:20:31
